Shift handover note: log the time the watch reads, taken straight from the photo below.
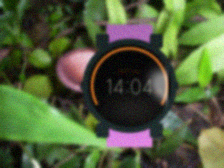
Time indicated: 14:04
